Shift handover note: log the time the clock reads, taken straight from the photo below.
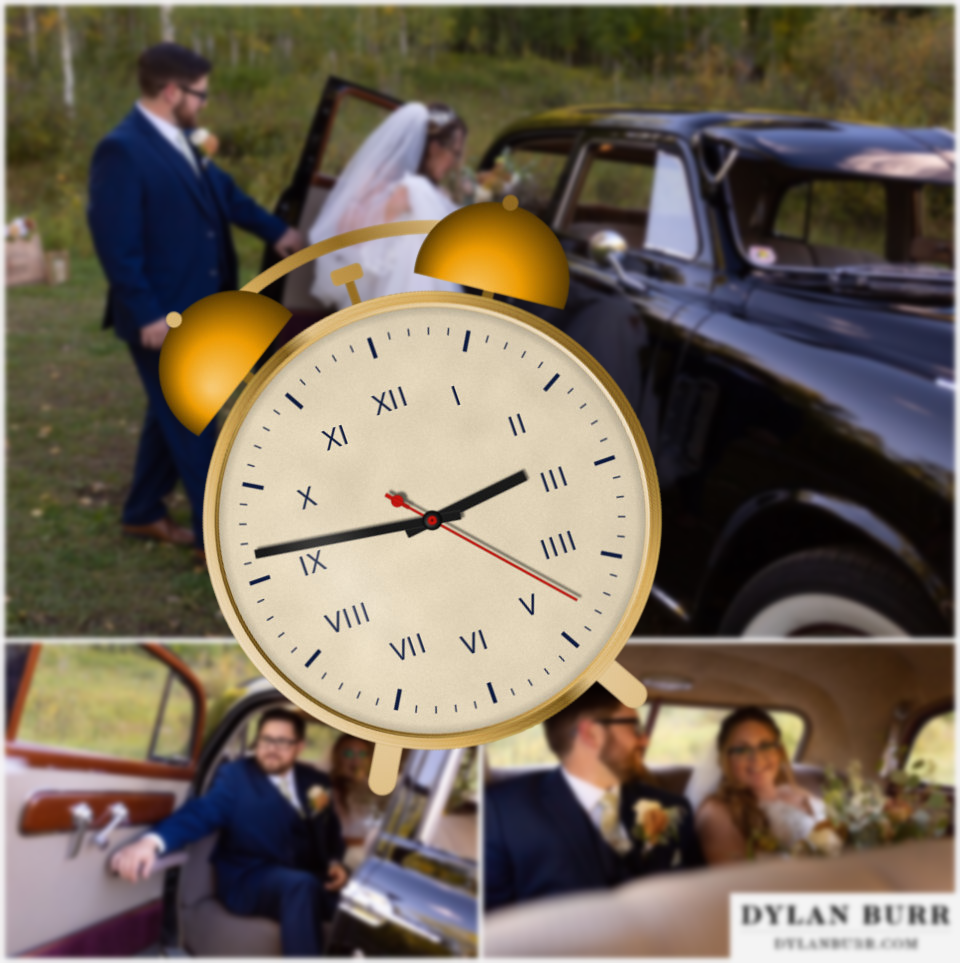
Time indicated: 2:46:23
